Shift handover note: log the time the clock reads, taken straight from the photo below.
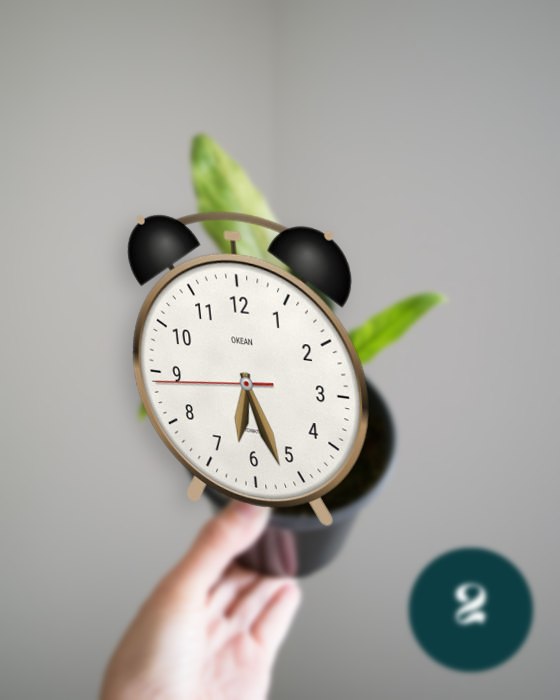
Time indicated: 6:26:44
